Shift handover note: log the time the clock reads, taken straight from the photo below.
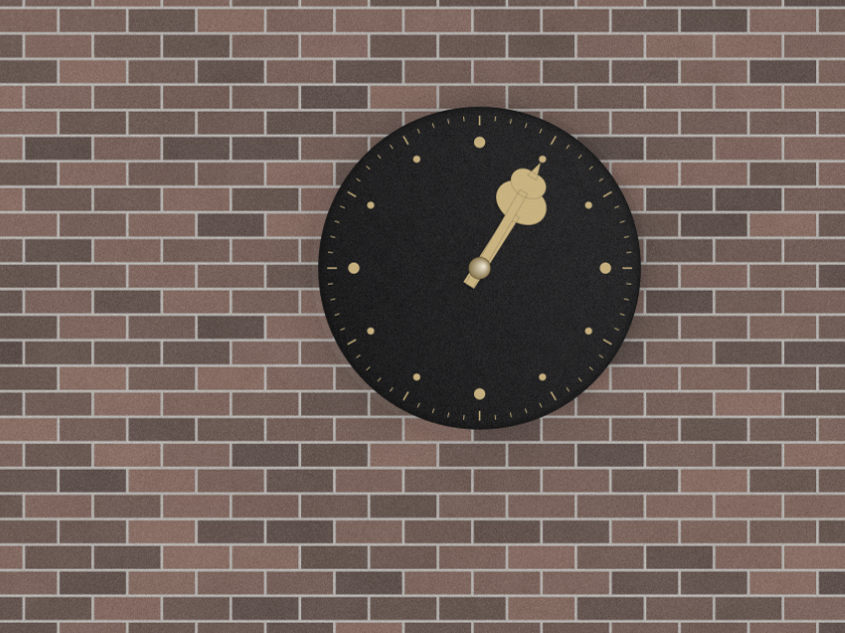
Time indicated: 1:05
